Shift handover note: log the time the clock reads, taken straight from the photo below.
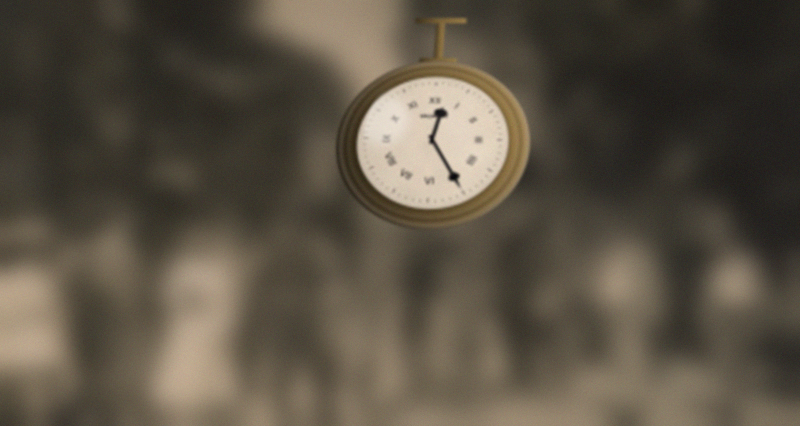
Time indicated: 12:25
